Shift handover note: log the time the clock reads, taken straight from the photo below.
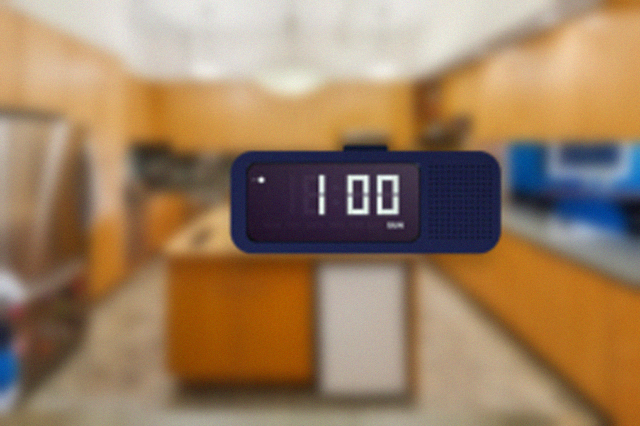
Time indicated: 1:00
